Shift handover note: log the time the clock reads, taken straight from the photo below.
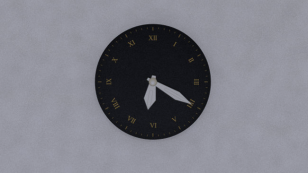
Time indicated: 6:20
